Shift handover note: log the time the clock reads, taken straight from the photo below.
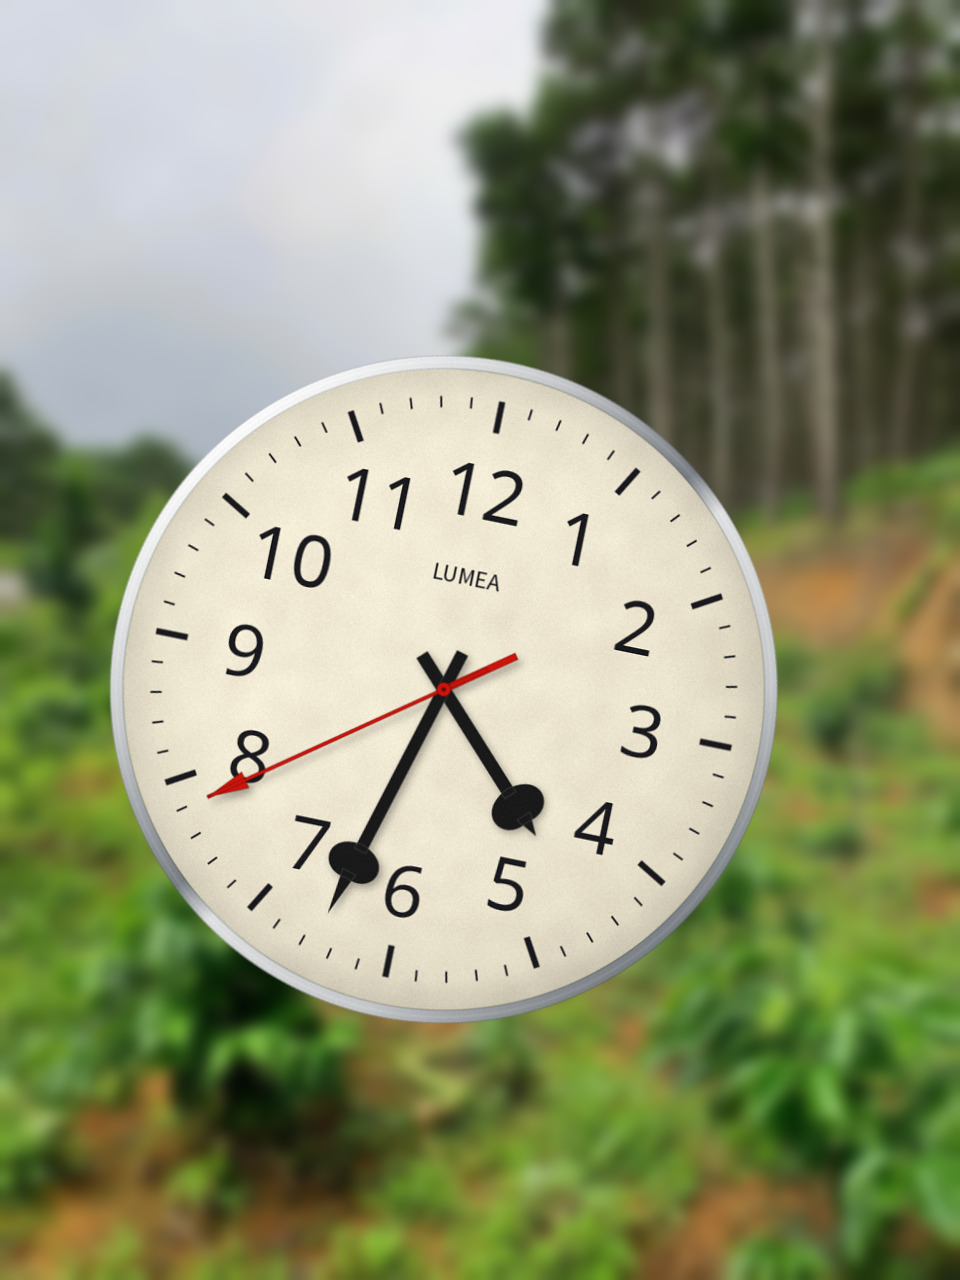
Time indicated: 4:32:39
